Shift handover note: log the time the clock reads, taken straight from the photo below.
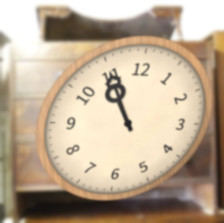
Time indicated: 10:55
